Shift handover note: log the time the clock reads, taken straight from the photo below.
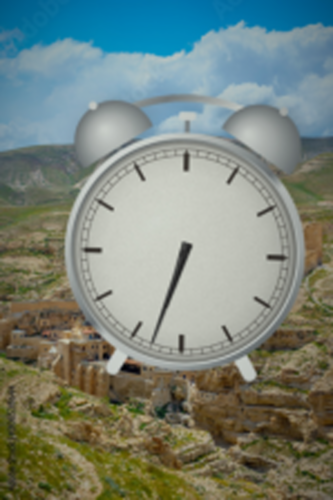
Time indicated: 6:33
